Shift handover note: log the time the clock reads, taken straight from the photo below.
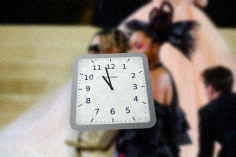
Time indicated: 10:58
